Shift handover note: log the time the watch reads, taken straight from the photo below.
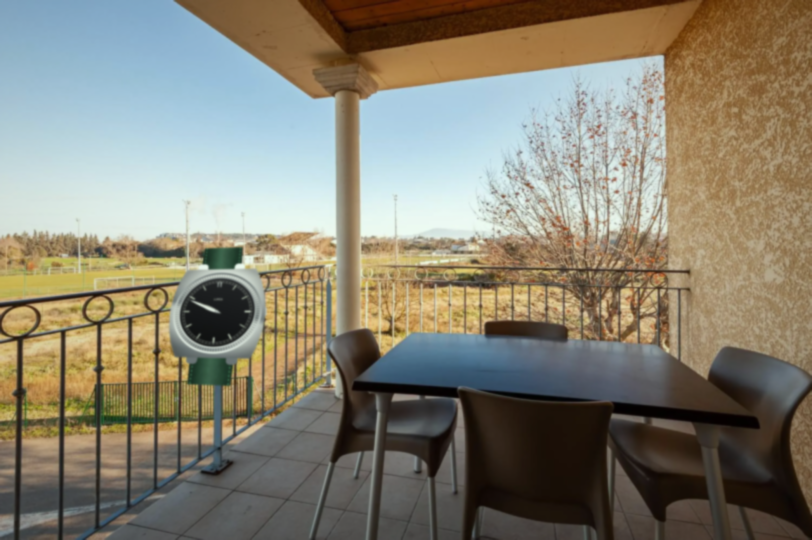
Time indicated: 9:49
